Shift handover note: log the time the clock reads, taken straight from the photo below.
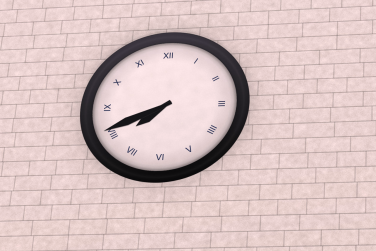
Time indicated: 7:41
